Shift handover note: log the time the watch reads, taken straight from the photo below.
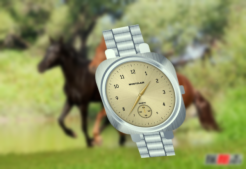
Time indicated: 1:37
